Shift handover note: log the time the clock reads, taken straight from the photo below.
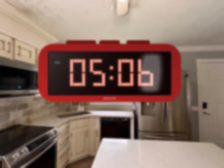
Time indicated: 5:06
